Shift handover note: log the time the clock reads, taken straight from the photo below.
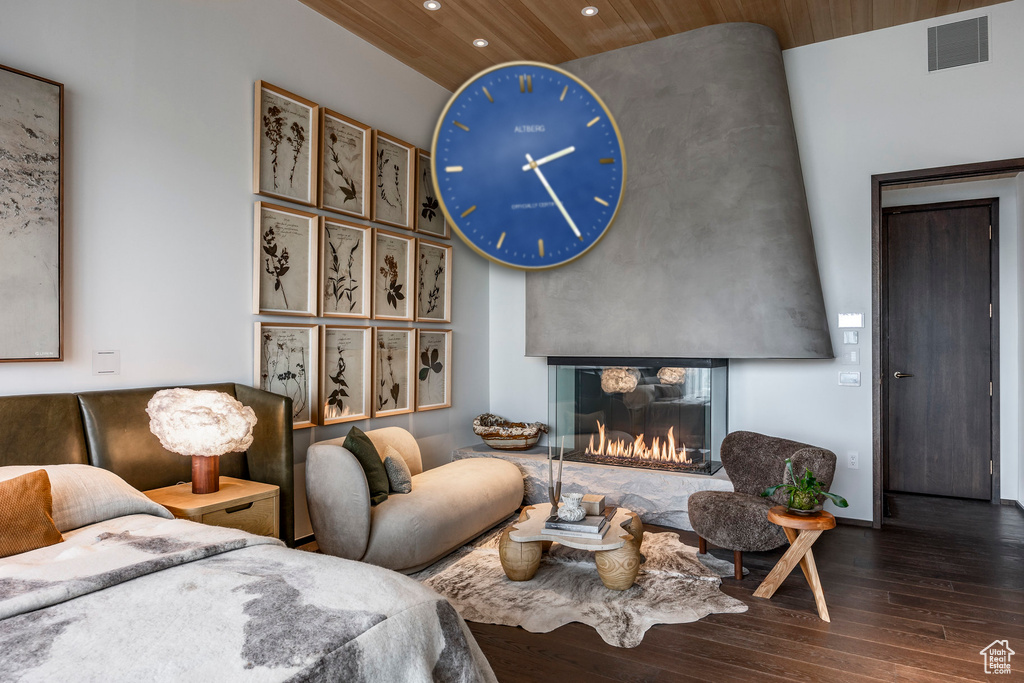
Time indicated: 2:25
